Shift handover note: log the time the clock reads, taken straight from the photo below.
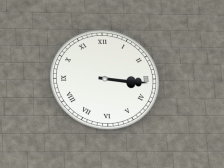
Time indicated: 3:16
